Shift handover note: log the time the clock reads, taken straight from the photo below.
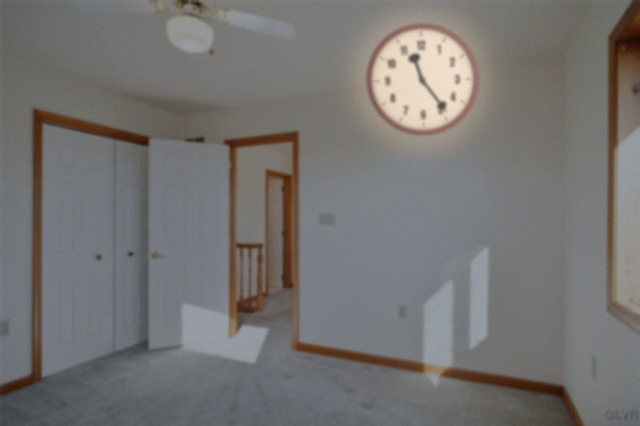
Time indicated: 11:24
